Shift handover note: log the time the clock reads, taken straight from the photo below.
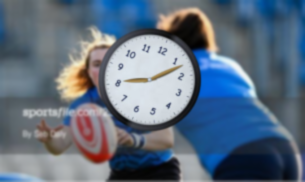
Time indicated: 8:07
